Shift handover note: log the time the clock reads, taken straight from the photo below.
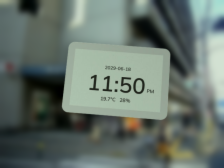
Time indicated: 11:50
